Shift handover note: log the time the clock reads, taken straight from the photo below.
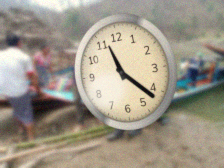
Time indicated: 11:22
